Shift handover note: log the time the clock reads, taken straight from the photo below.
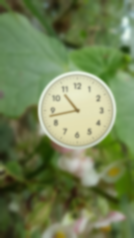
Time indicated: 10:43
